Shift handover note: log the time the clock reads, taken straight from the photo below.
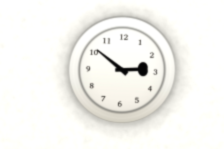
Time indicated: 2:51
